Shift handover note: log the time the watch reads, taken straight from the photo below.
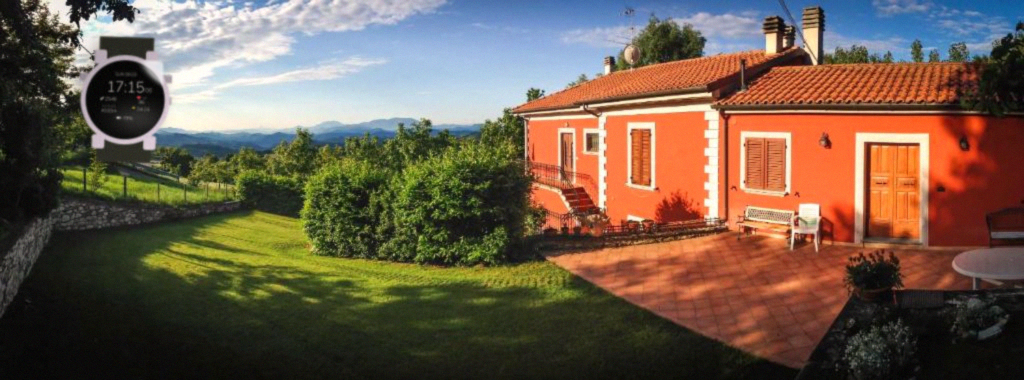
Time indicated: 17:15
